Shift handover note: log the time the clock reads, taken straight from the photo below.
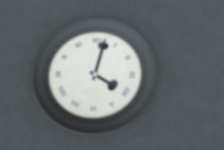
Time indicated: 4:02
